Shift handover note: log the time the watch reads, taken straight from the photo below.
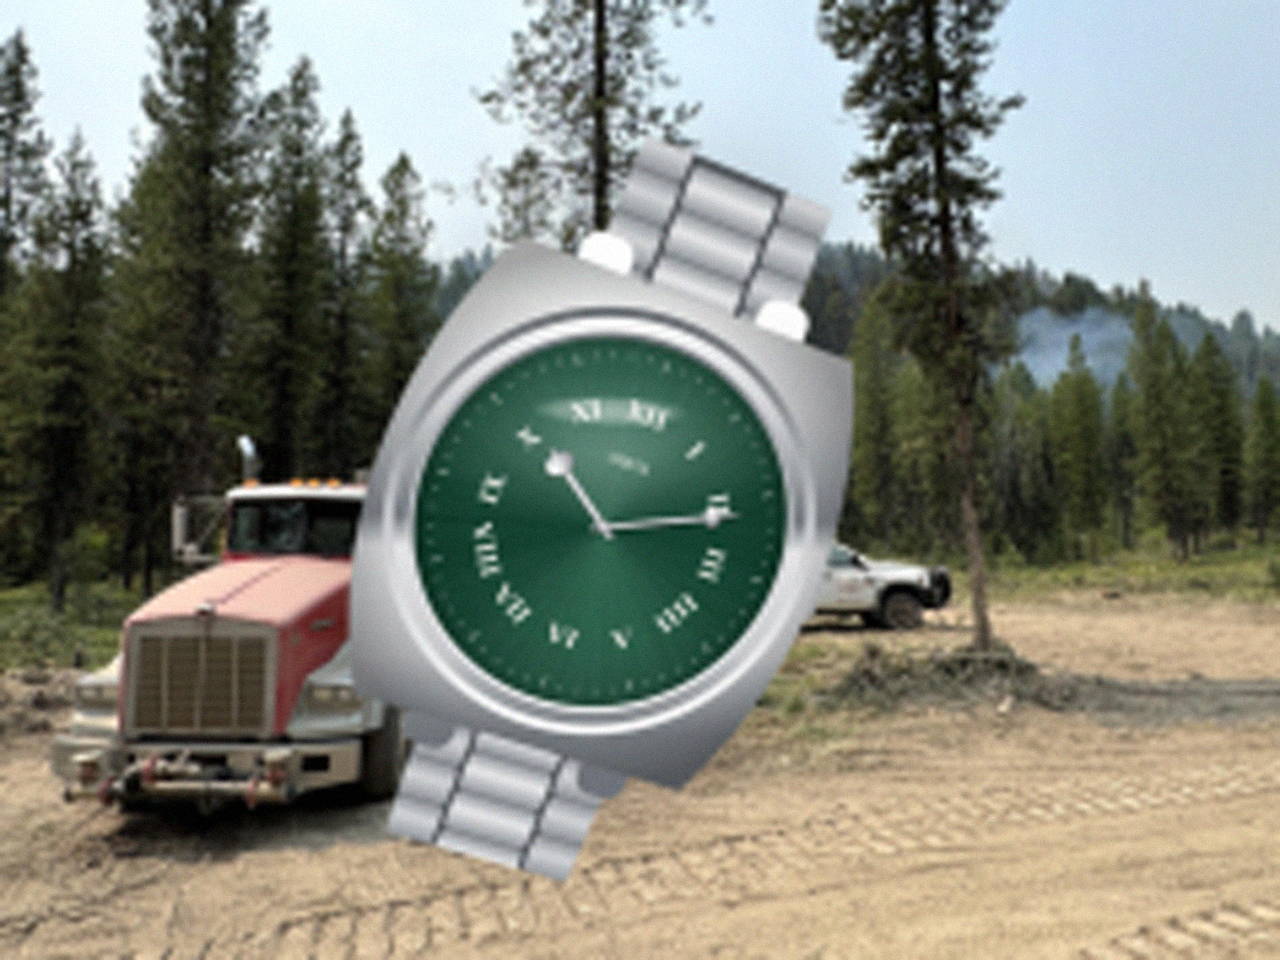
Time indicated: 10:11
